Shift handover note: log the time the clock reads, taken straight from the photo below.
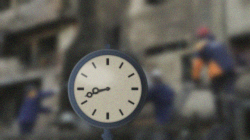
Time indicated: 8:42
